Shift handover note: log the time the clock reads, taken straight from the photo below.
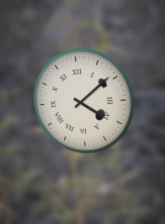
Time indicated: 4:09
